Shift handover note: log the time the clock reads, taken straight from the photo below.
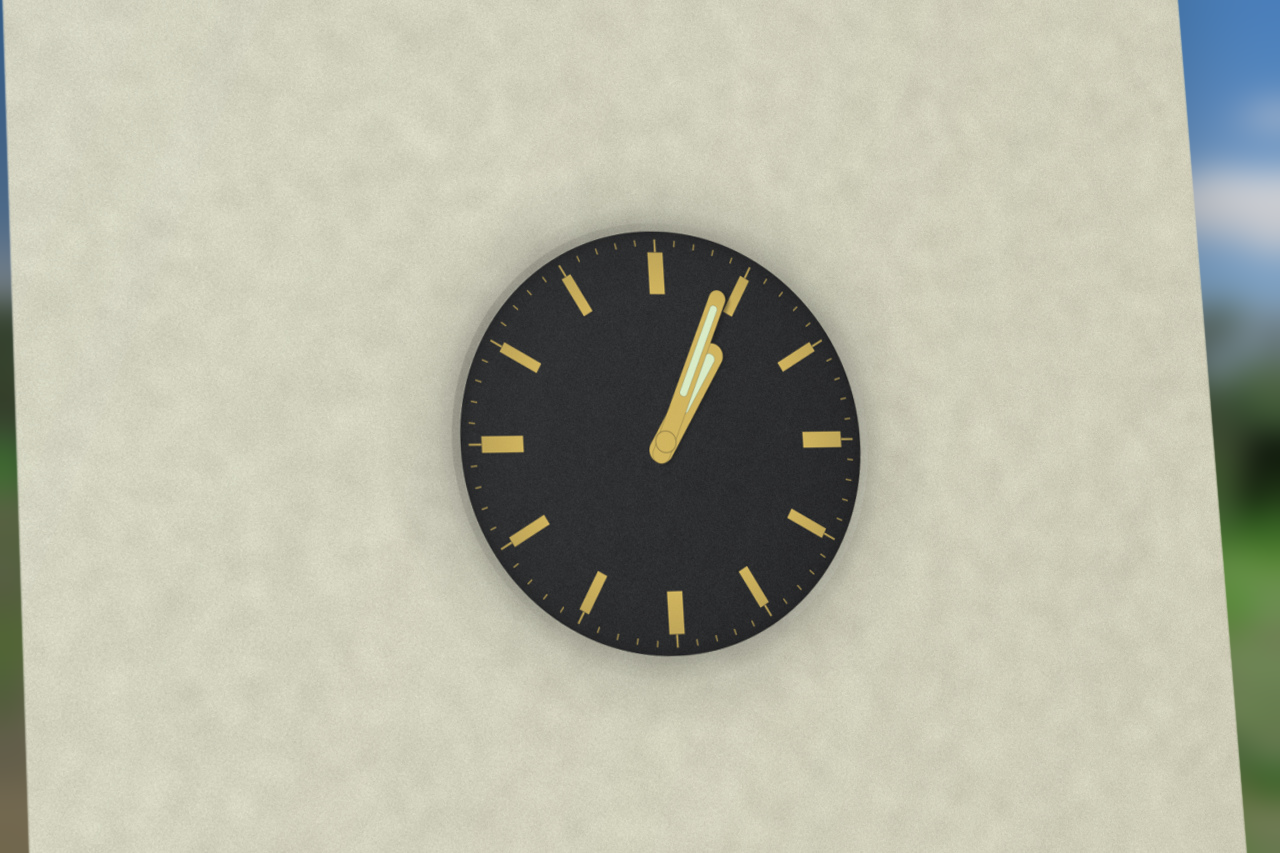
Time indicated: 1:04
